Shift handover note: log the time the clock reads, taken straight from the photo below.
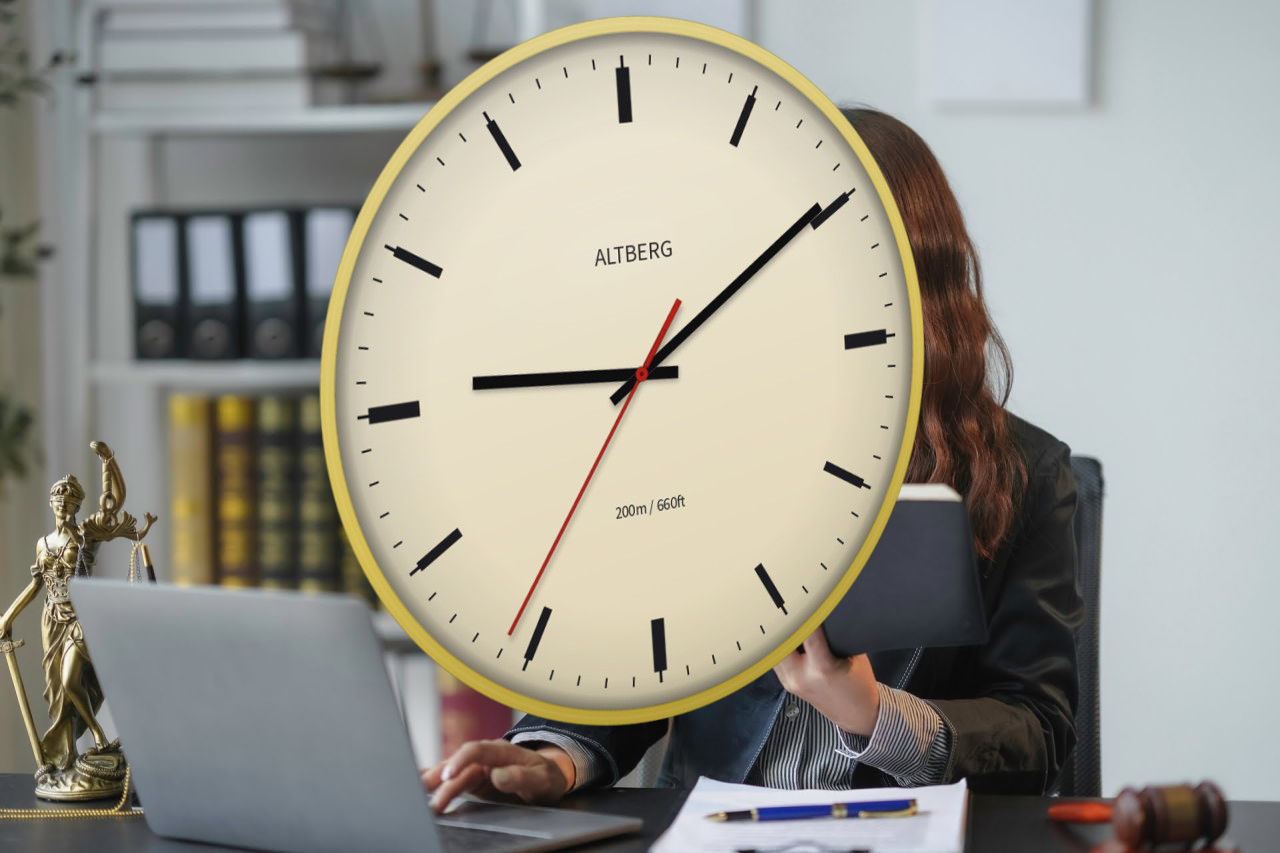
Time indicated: 9:09:36
